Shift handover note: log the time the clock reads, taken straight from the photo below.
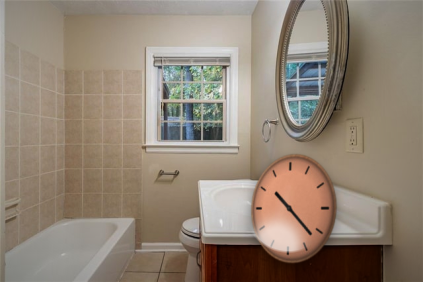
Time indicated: 10:22
